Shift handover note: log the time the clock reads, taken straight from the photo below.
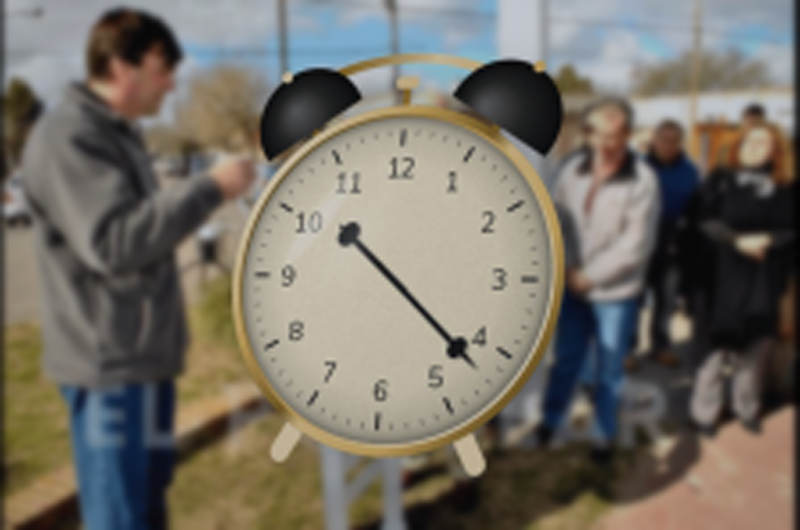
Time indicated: 10:22
